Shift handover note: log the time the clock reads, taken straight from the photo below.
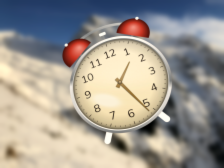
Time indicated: 1:26
